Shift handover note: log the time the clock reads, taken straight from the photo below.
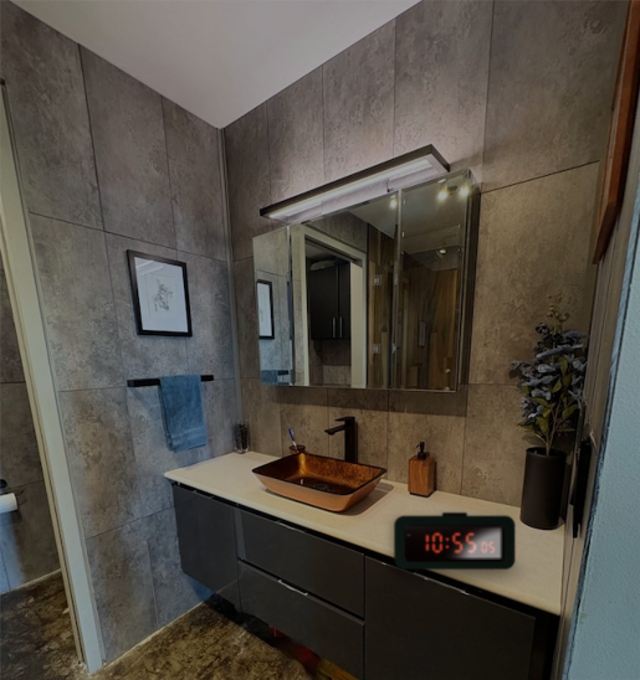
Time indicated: 10:55:05
